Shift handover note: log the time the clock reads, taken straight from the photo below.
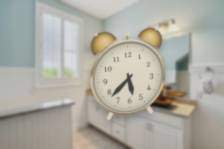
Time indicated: 5:38
